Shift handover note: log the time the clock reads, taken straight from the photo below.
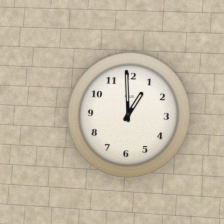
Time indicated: 12:59
